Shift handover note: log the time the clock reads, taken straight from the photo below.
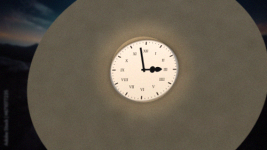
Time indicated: 2:58
